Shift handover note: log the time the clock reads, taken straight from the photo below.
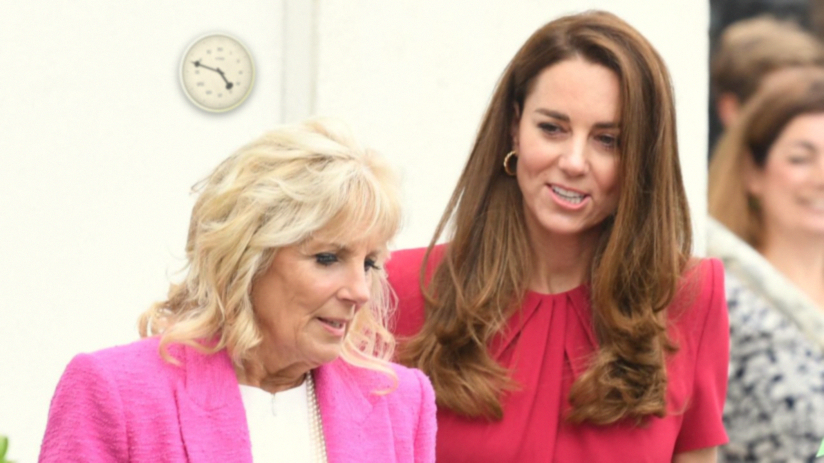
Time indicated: 4:48
